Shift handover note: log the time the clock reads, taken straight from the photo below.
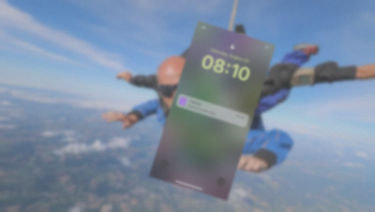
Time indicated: 8:10
